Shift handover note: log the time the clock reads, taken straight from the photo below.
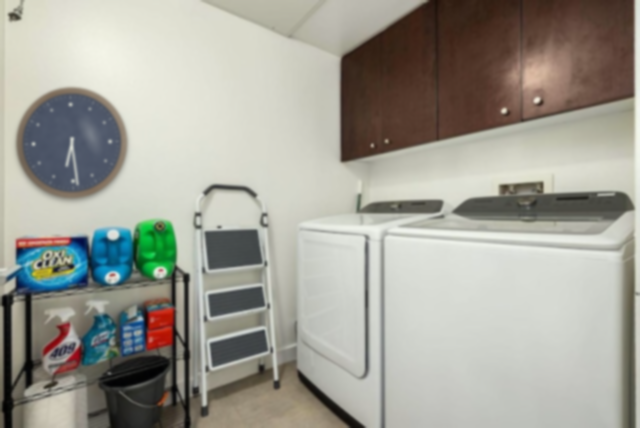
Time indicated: 6:29
